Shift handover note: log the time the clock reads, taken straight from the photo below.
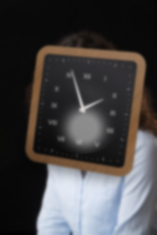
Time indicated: 1:56
